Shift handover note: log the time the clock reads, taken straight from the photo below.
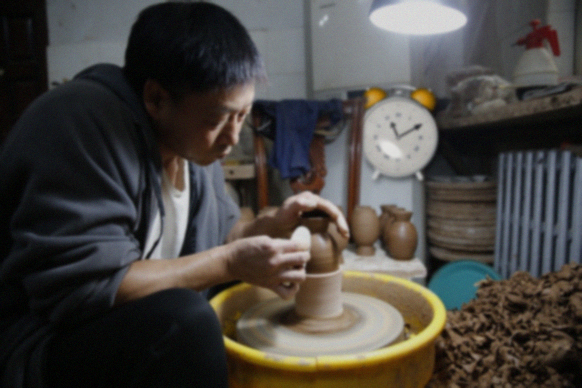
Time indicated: 11:10
